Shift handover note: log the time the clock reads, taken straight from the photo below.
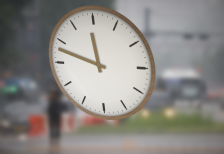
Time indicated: 11:48
